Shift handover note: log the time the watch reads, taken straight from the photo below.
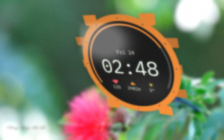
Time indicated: 2:48
